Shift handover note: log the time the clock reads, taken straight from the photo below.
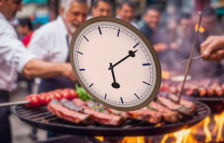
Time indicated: 6:11
